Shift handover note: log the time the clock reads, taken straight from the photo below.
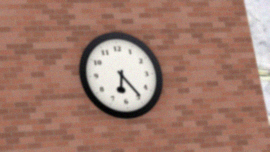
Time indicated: 6:24
